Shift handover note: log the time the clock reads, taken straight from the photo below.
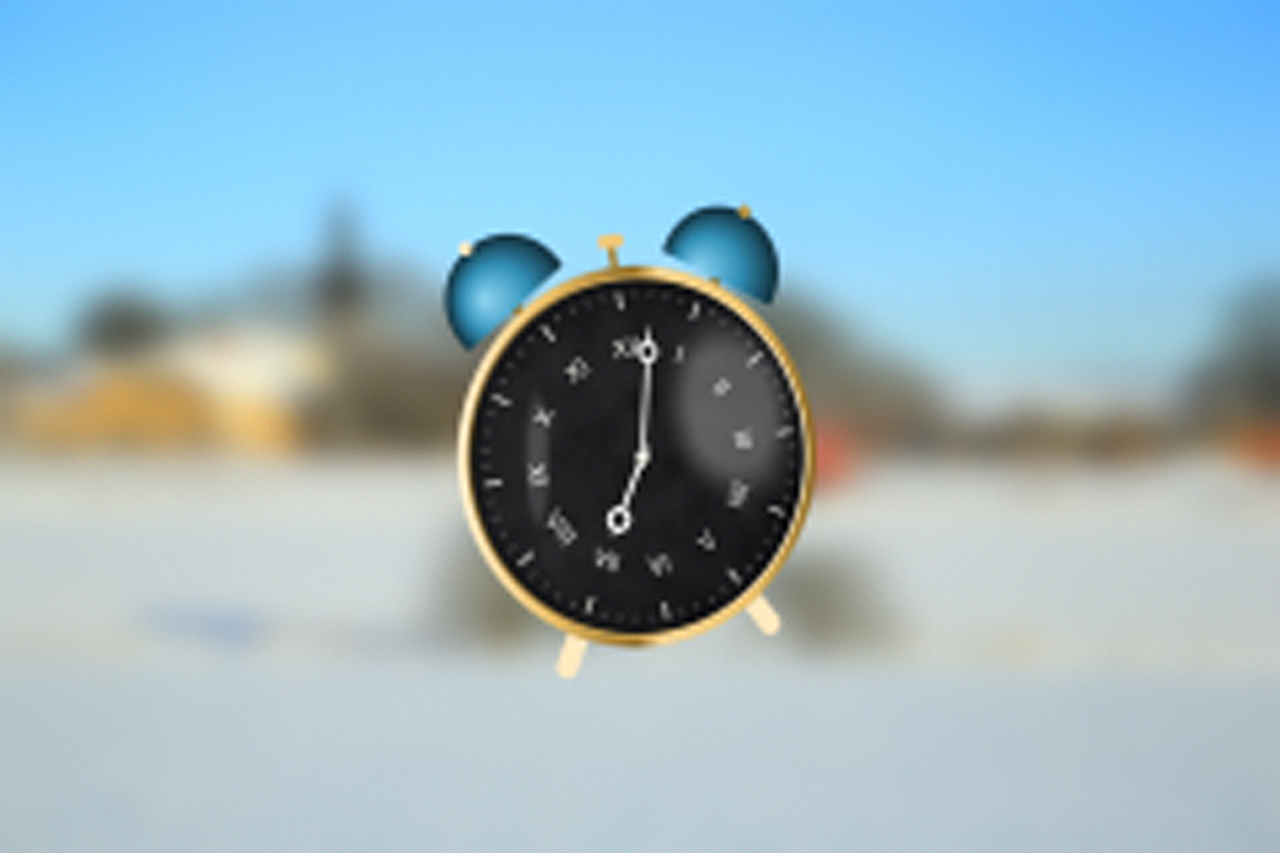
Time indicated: 7:02
